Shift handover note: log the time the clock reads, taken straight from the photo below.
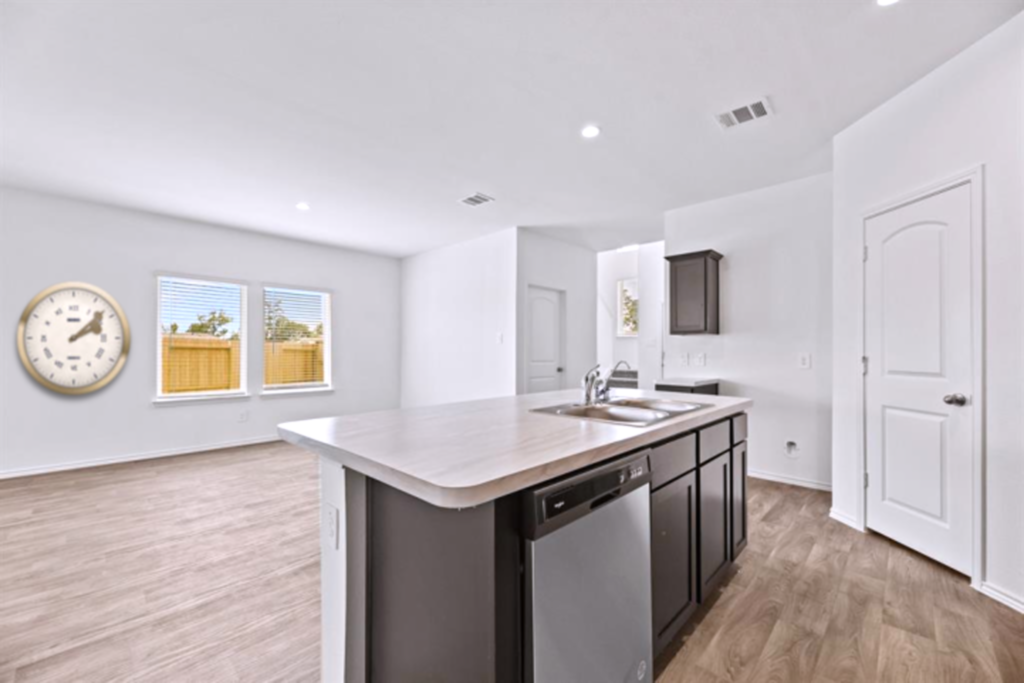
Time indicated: 2:08
